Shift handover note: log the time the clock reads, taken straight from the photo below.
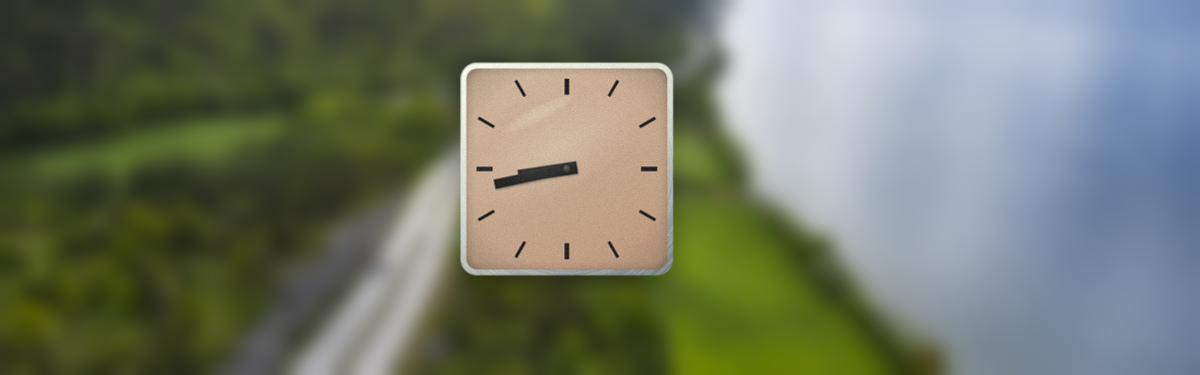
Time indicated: 8:43
